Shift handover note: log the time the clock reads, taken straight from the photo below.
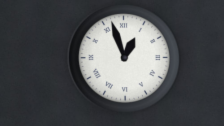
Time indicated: 12:57
